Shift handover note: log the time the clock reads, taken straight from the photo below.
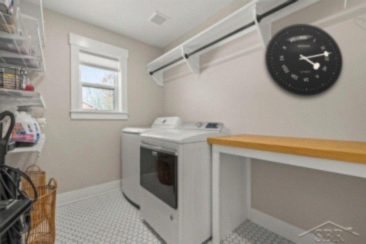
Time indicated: 4:13
